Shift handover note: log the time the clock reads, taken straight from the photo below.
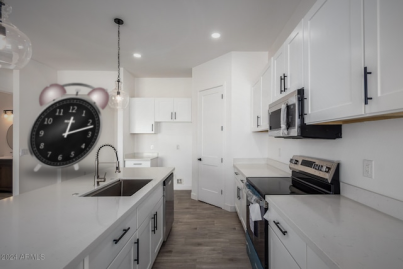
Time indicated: 12:12
